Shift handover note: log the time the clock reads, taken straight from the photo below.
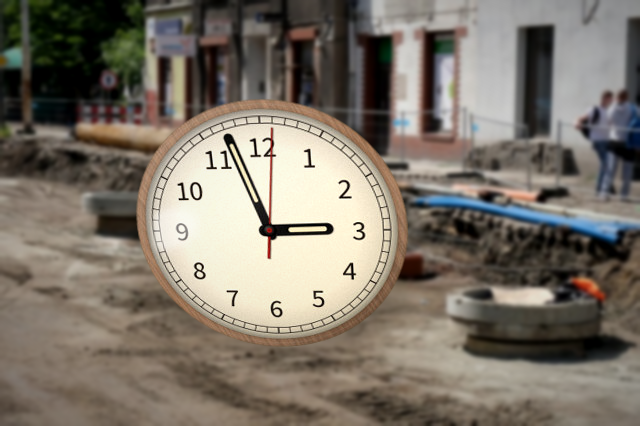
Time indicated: 2:57:01
